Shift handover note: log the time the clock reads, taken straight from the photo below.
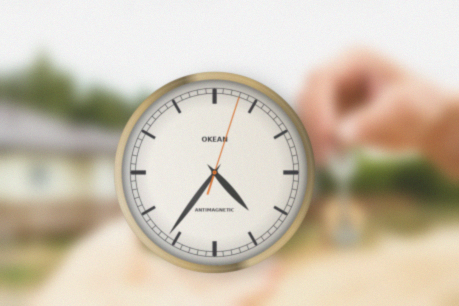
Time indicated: 4:36:03
